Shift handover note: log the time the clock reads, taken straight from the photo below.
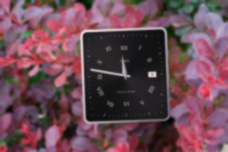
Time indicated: 11:47
